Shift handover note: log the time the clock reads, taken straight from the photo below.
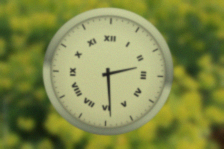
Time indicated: 2:29
